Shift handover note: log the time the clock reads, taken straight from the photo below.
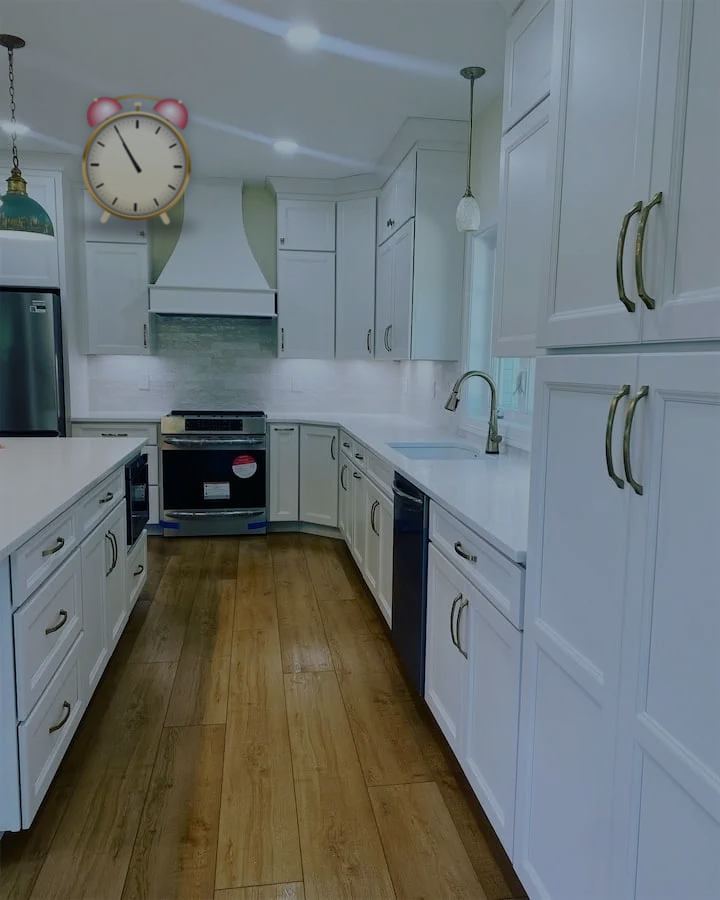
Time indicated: 10:55
